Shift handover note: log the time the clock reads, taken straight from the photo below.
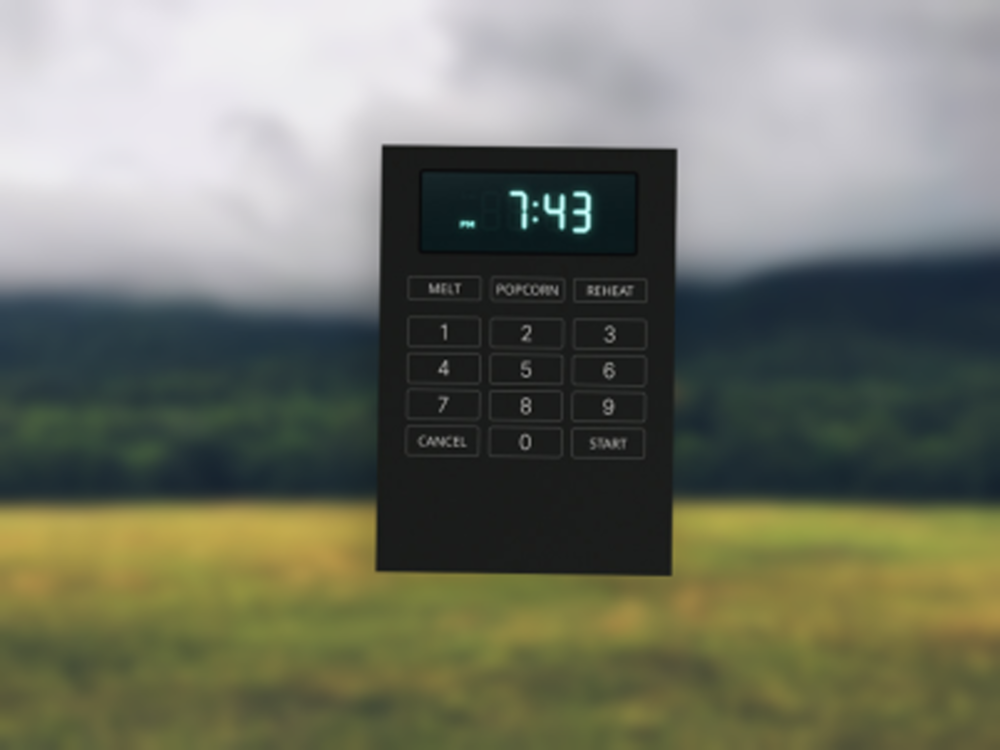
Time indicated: 7:43
